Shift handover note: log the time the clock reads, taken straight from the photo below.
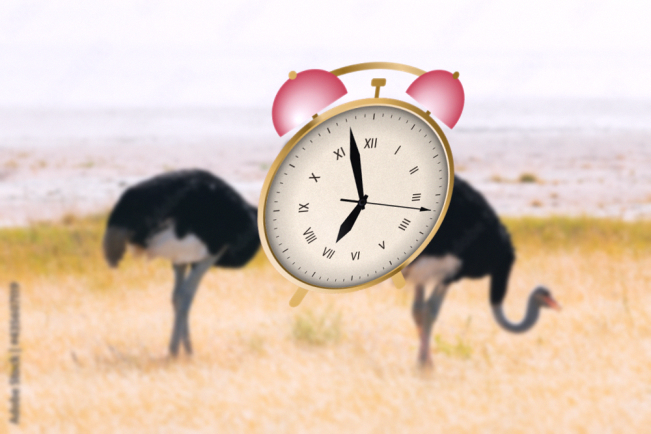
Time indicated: 6:57:17
